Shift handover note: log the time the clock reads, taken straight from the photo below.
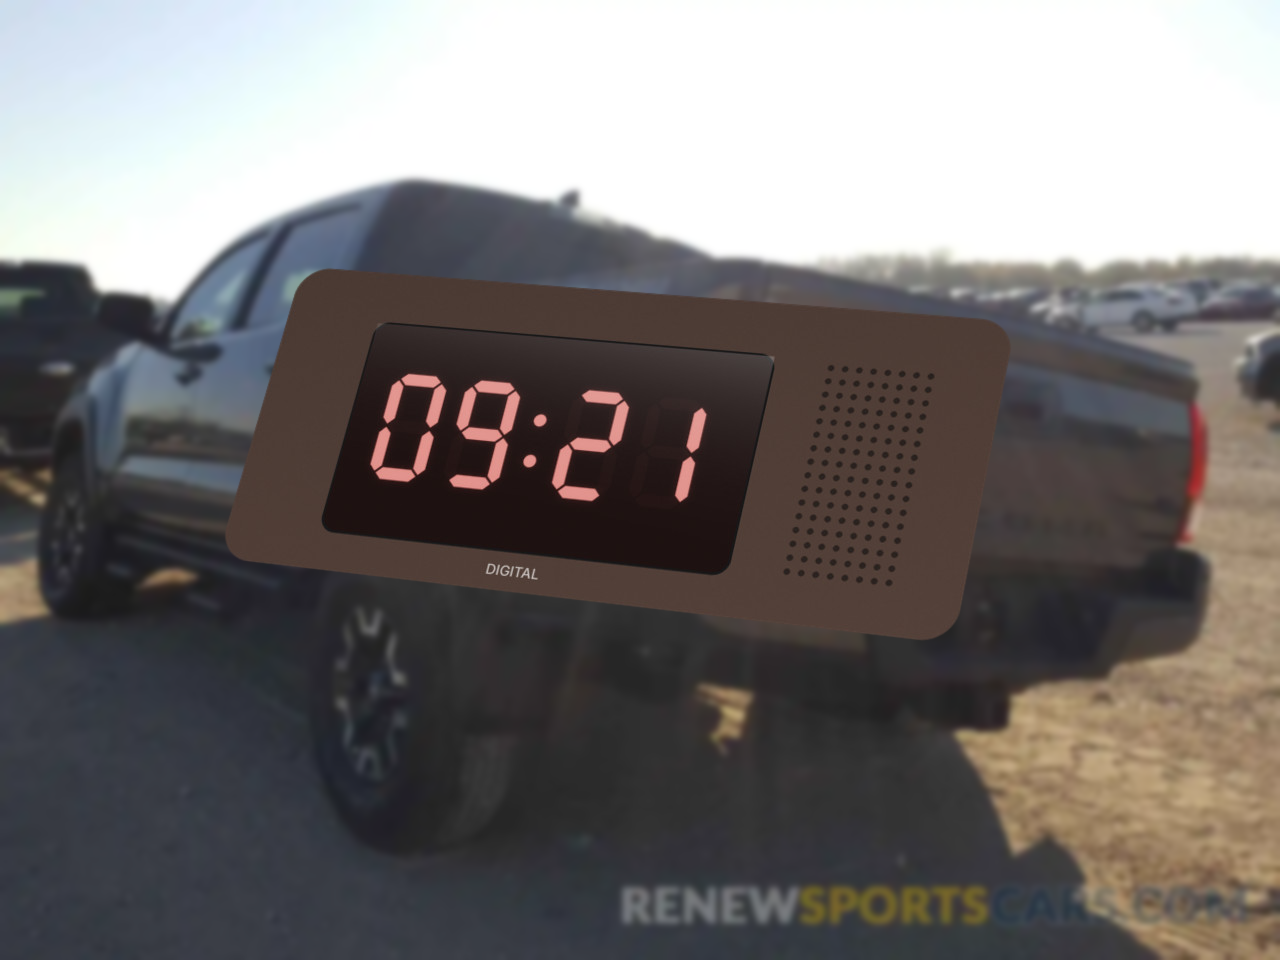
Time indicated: 9:21
